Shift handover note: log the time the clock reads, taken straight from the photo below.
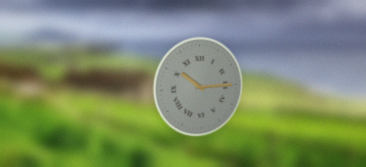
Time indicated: 10:15
